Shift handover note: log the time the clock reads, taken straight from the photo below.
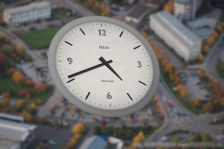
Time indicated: 4:41
